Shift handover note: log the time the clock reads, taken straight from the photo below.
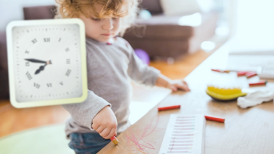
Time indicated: 7:47
